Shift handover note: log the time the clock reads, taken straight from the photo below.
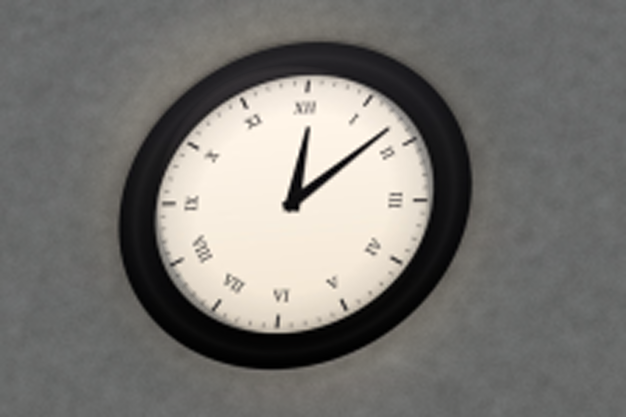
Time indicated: 12:08
